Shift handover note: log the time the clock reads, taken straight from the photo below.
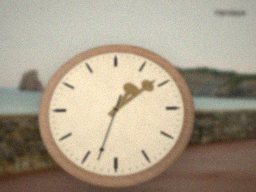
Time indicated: 1:08:33
